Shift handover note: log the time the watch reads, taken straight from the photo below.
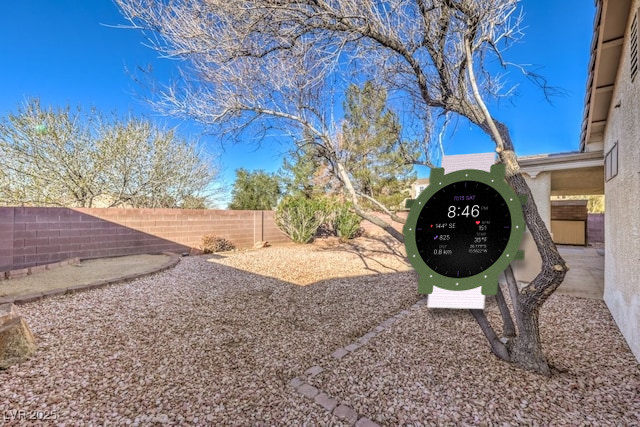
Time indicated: 8:46
